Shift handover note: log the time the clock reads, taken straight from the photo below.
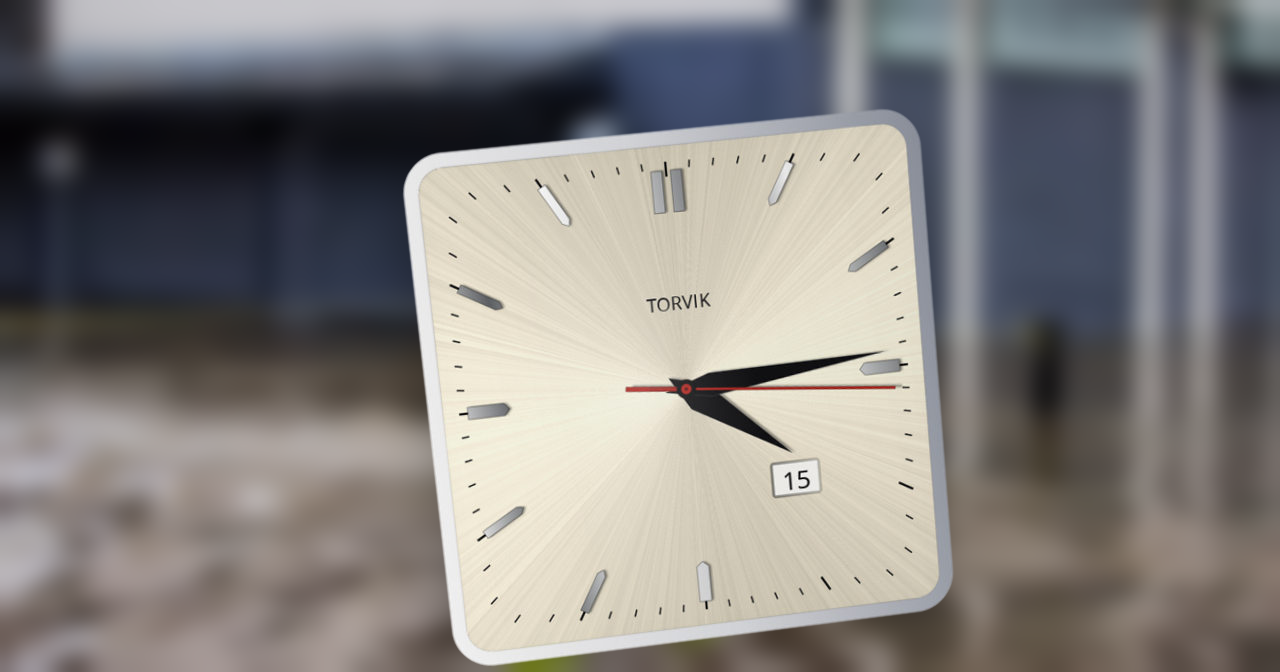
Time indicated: 4:14:16
